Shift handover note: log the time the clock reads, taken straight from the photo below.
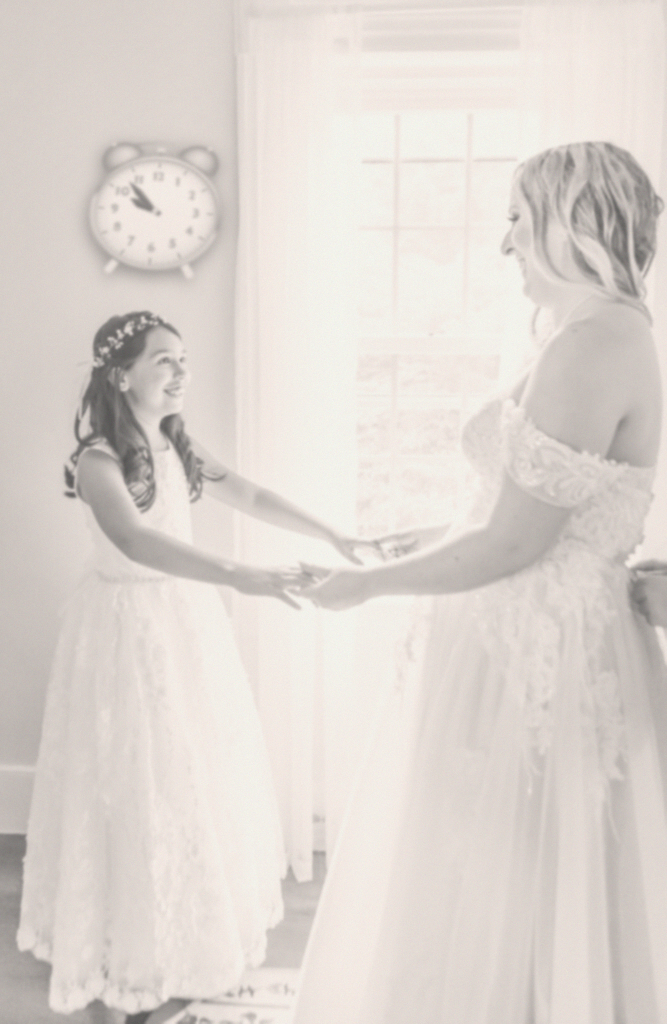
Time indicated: 9:53
